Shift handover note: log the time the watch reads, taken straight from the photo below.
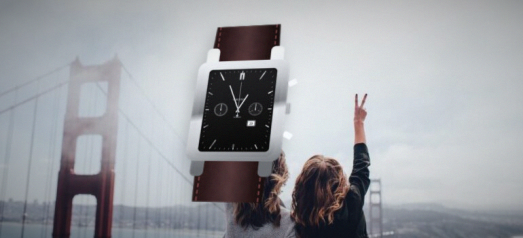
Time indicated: 12:56
